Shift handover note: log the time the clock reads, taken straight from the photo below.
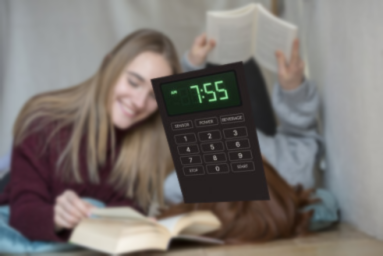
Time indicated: 7:55
